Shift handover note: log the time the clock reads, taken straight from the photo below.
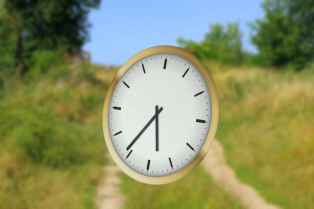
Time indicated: 5:36
